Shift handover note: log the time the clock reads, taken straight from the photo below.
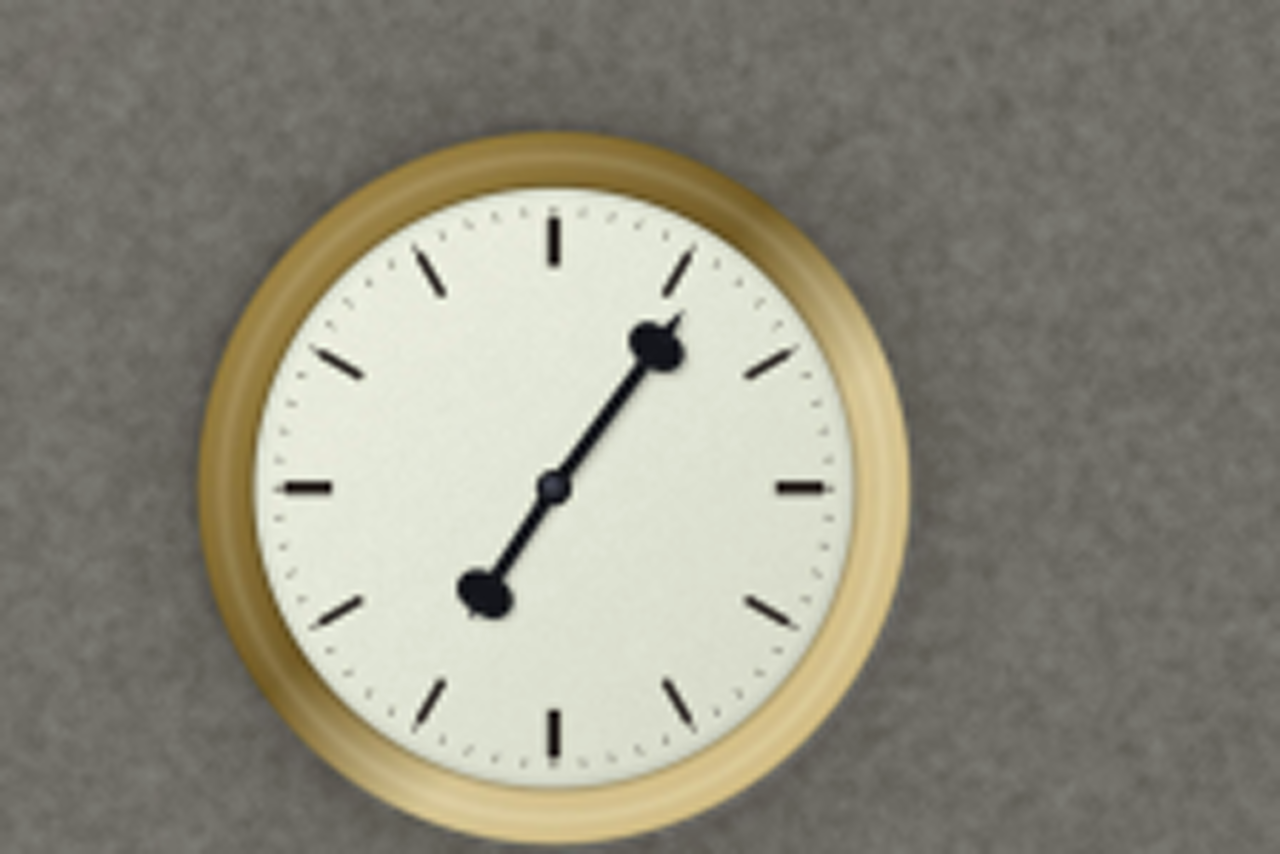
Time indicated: 7:06
